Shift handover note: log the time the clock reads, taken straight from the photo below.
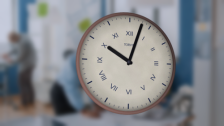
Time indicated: 10:03
